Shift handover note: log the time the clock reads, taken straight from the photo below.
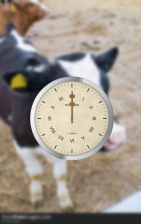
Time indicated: 12:00
